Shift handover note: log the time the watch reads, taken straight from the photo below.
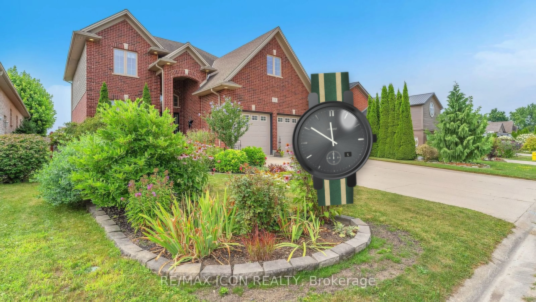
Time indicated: 11:51
